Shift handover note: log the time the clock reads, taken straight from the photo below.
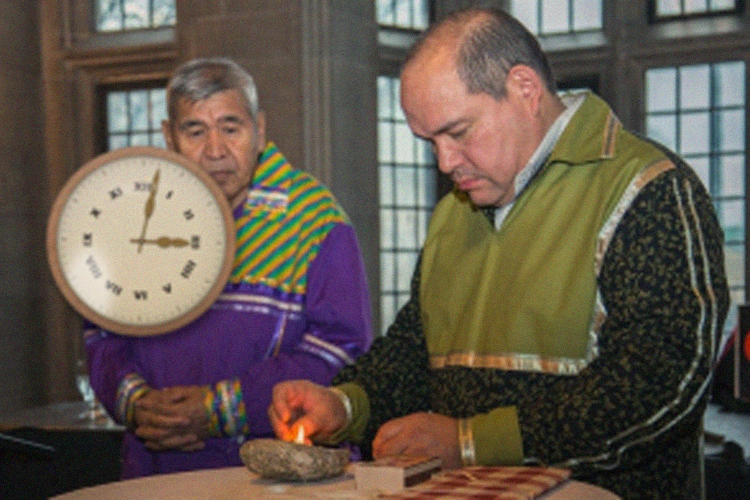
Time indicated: 3:02
